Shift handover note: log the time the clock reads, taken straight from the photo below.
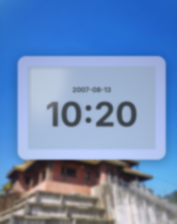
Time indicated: 10:20
